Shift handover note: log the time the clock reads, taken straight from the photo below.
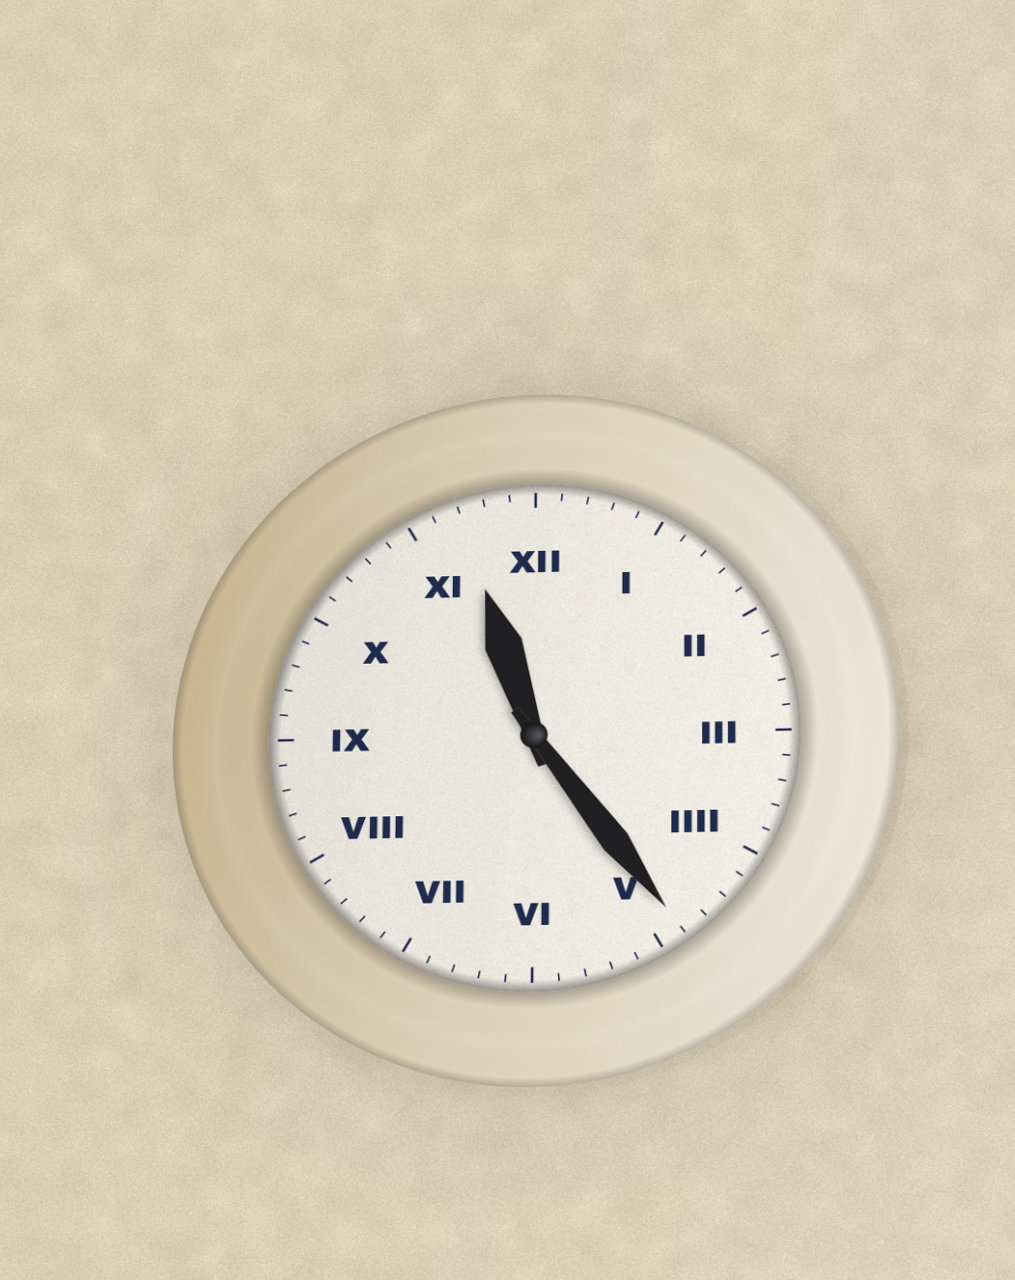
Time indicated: 11:24
